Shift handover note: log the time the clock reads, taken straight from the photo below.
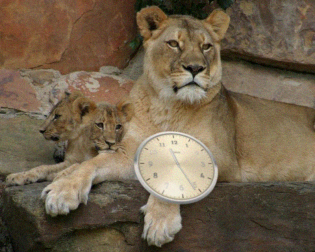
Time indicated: 11:26
